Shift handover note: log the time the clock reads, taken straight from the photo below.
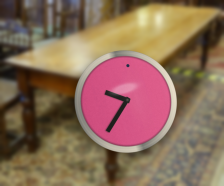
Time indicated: 9:35
